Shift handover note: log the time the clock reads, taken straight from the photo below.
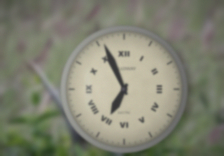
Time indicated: 6:56
